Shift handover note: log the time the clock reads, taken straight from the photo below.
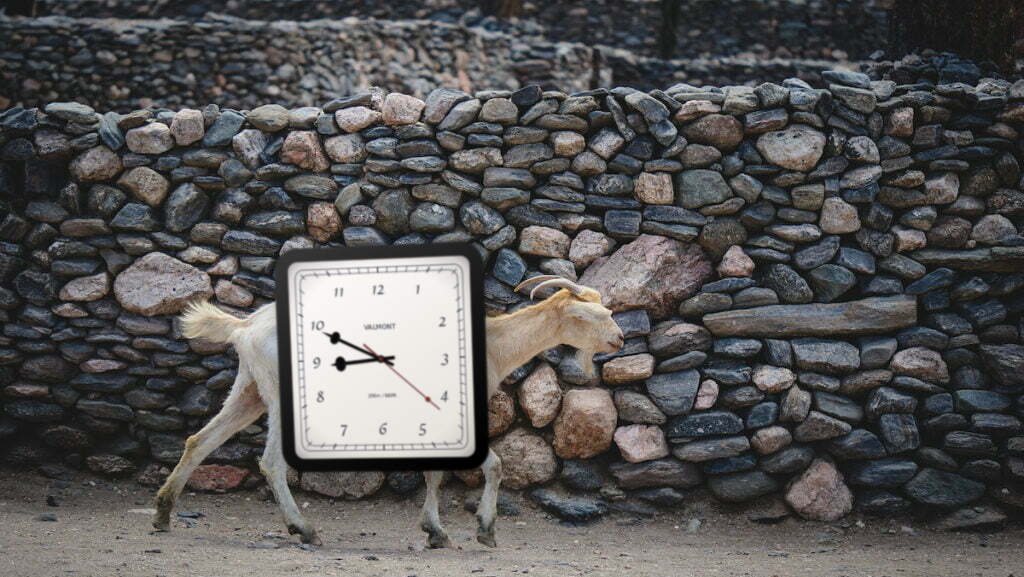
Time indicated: 8:49:22
